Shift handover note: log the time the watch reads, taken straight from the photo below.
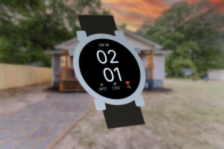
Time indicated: 2:01
